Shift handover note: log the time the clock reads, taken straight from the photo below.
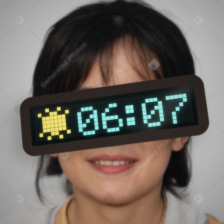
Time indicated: 6:07
